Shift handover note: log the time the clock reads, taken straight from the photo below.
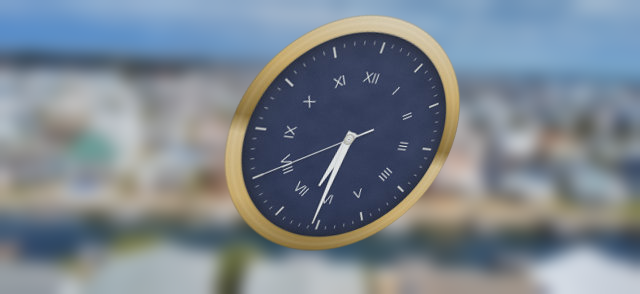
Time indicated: 6:30:40
